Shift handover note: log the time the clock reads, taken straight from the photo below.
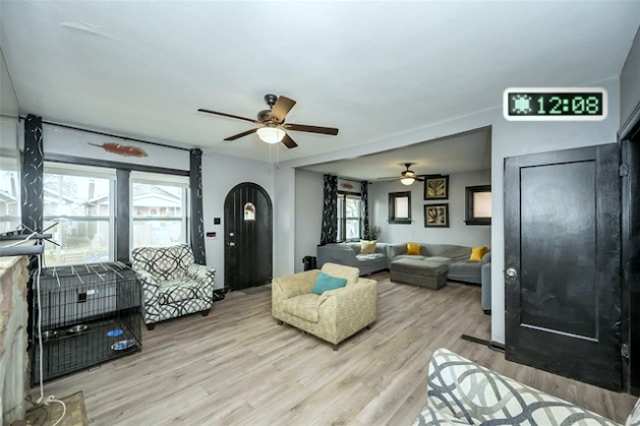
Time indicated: 12:08
